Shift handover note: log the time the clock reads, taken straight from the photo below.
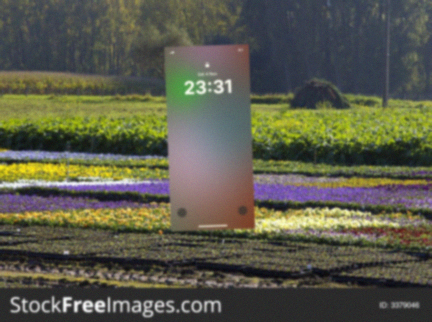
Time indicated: 23:31
